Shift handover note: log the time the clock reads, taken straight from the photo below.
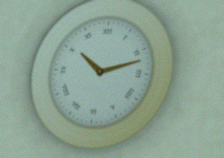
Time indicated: 10:12
